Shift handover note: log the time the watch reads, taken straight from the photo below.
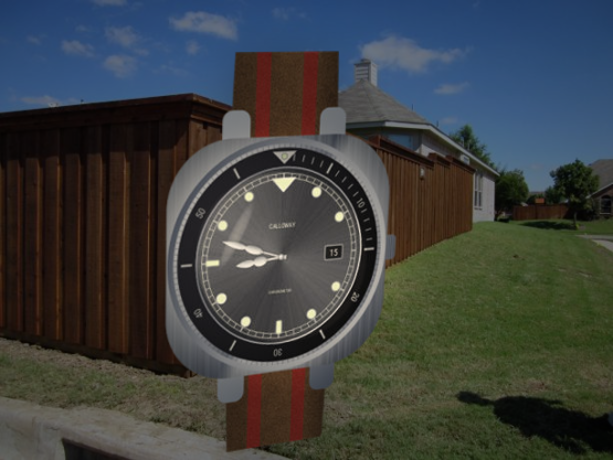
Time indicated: 8:48
